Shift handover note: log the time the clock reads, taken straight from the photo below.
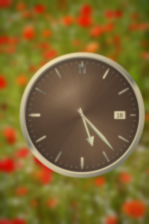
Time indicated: 5:23
